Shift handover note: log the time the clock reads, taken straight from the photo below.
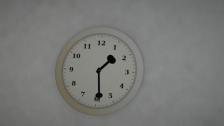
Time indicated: 1:29
